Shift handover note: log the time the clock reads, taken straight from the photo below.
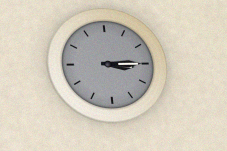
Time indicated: 3:15
